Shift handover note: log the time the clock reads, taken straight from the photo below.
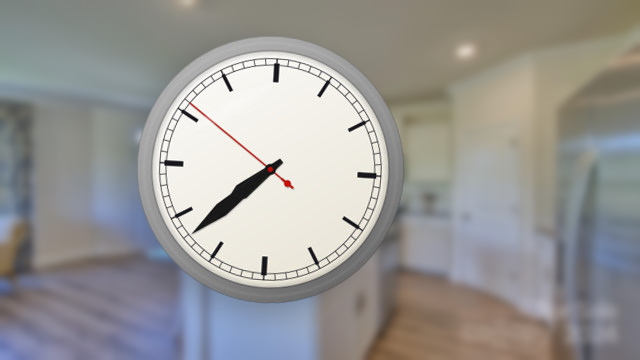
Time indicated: 7:37:51
